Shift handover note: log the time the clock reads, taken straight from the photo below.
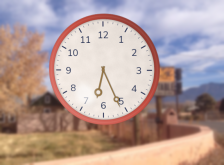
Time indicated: 6:26
